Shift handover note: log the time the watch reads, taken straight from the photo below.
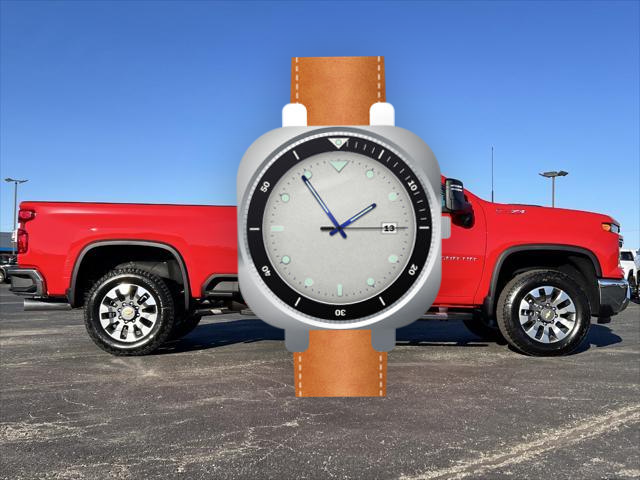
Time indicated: 1:54:15
